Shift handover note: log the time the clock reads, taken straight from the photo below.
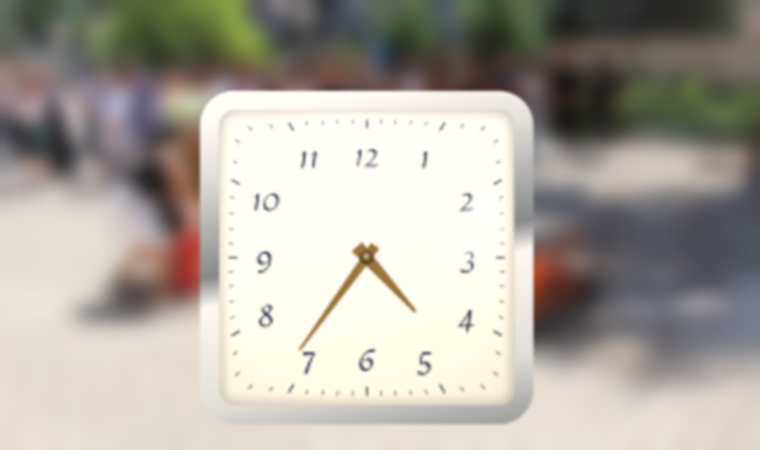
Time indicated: 4:36
